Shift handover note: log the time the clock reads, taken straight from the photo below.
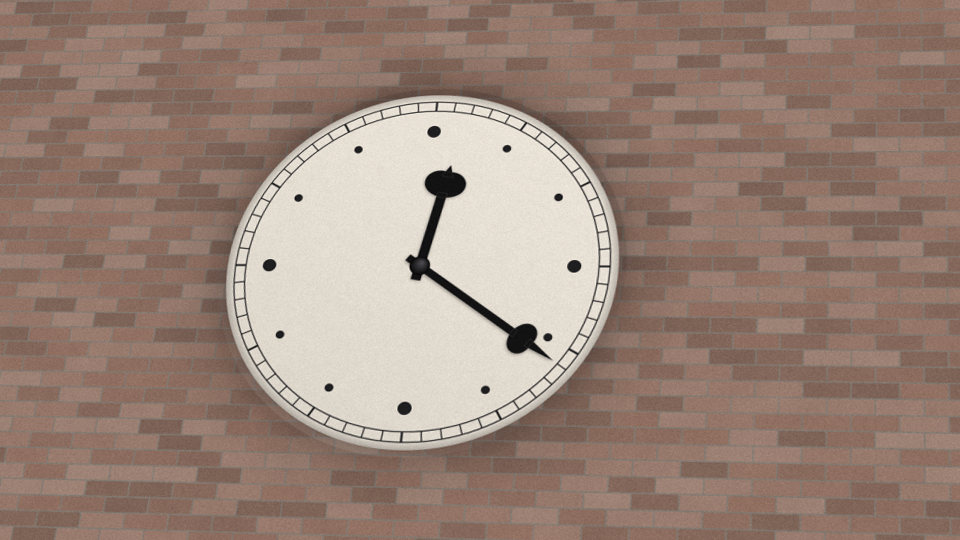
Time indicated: 12:21
